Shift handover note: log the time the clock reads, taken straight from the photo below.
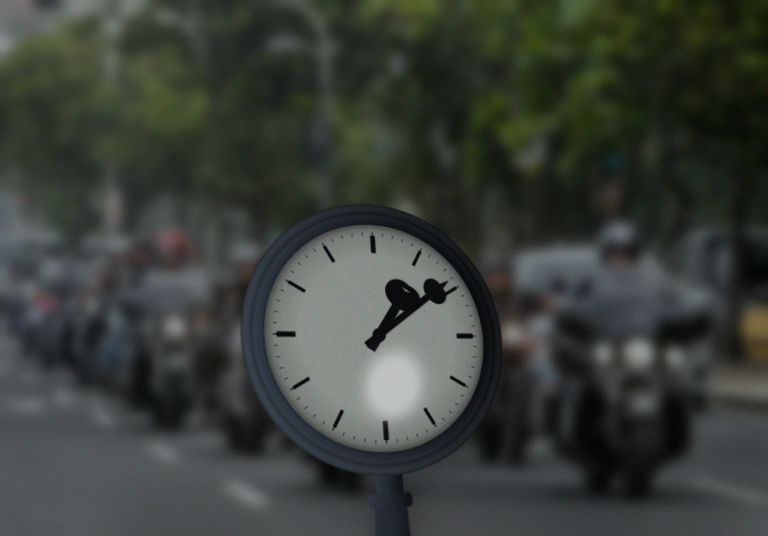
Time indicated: 1:09
